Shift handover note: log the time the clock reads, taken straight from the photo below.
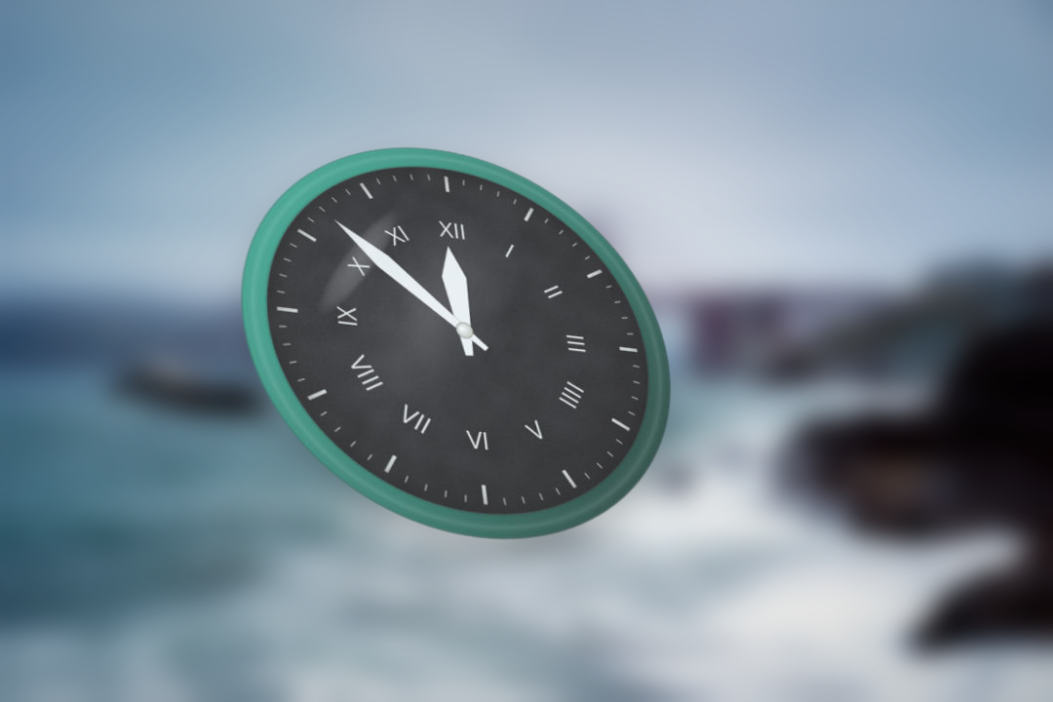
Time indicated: 11:52
